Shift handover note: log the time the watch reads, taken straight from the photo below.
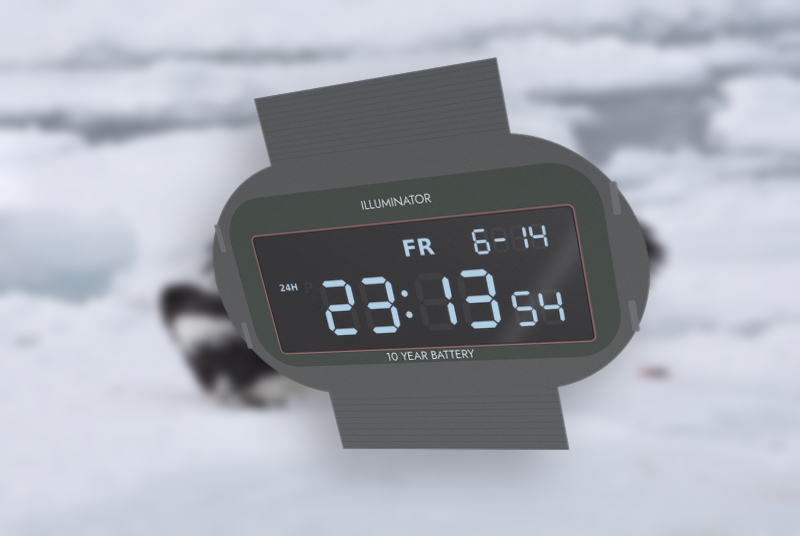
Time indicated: 23:13:54
